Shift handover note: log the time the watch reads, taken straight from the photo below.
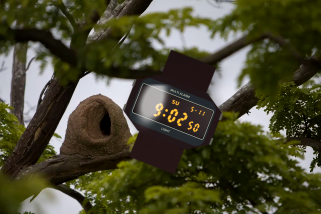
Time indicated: 9:02:50
